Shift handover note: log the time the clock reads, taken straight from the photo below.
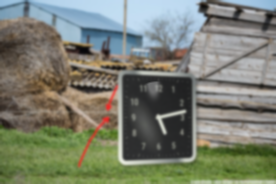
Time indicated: 5:13
